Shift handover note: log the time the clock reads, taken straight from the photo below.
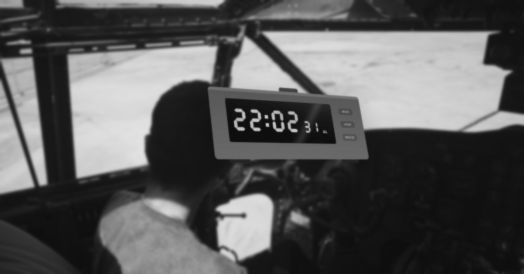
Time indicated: 22:02:31
